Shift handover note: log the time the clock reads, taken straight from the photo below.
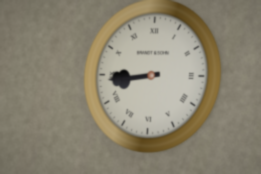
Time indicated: 8:44
